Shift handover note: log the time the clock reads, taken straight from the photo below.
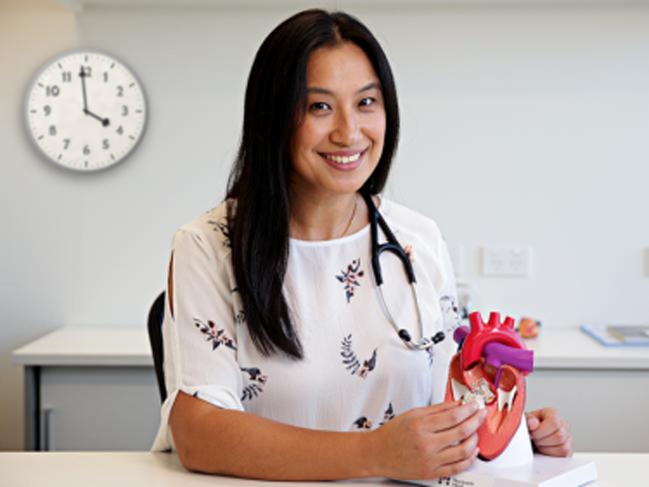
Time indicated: 3:59
